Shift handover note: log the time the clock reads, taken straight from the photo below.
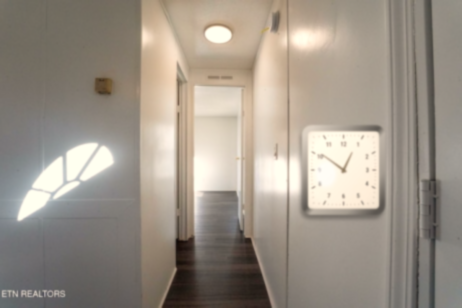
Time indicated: 12:51
